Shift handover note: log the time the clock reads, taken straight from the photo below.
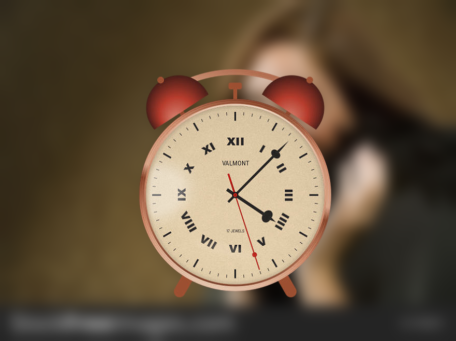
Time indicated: 4:07:27
